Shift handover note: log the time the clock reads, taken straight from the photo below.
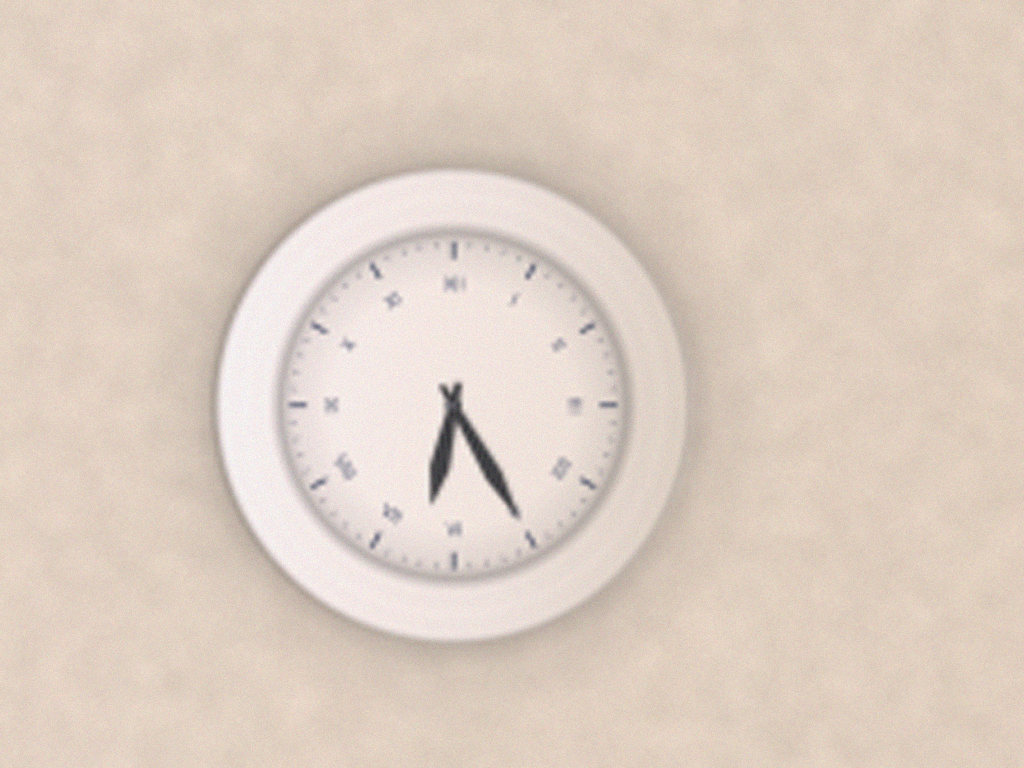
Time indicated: 6:25
